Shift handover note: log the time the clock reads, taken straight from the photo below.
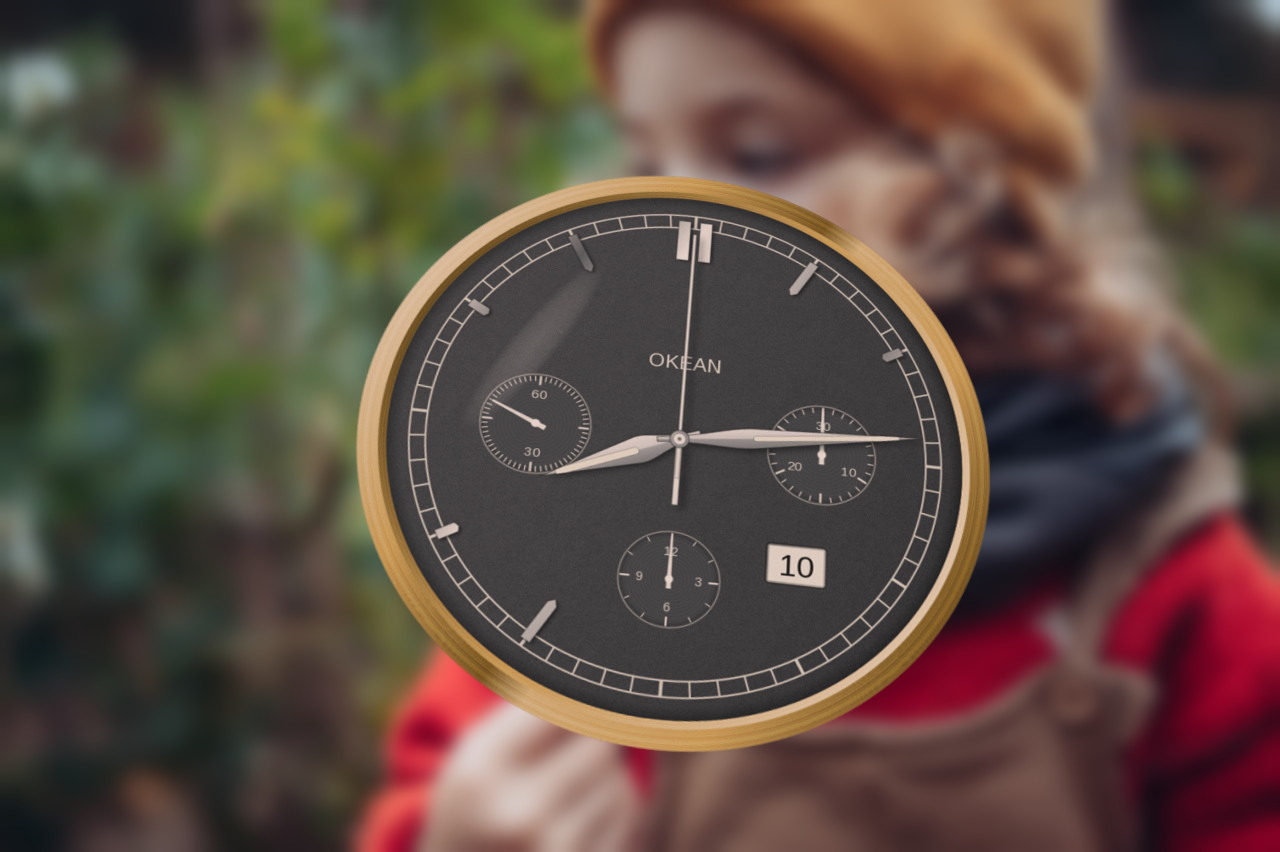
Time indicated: 8:13:49
